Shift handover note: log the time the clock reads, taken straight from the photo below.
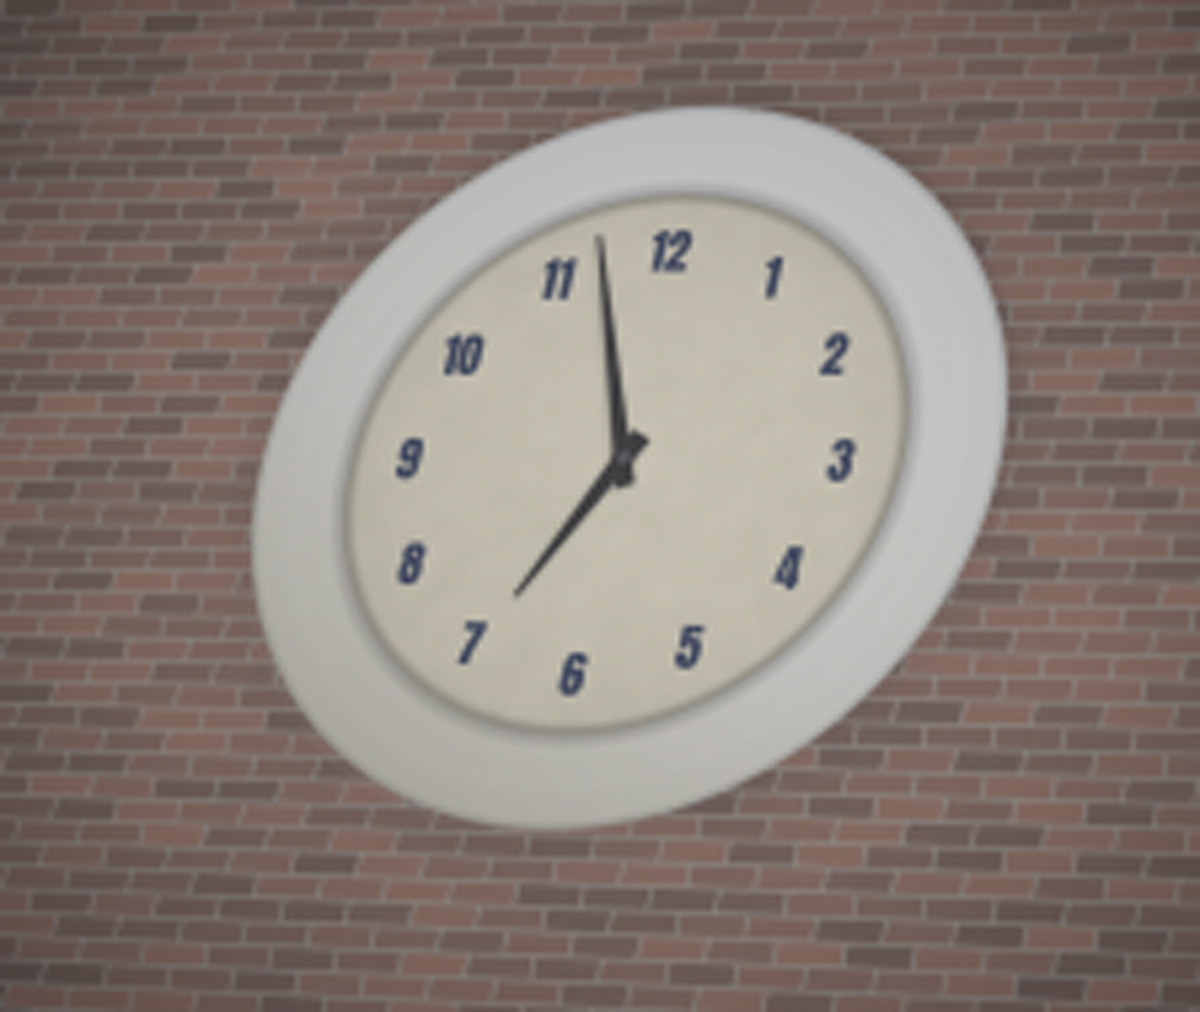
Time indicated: 6:57
